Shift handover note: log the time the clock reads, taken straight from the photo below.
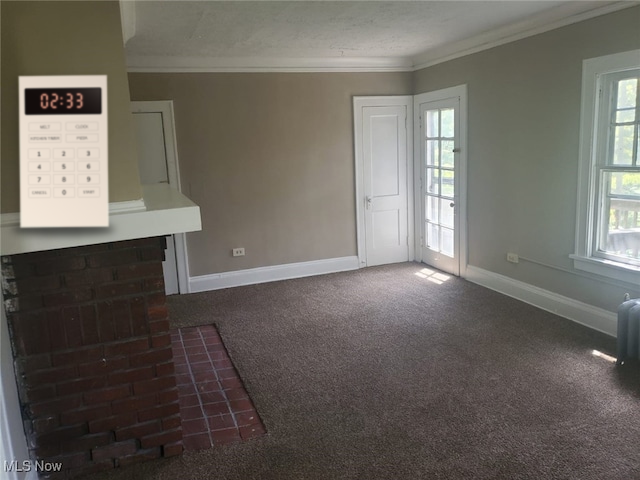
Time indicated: 2:33
